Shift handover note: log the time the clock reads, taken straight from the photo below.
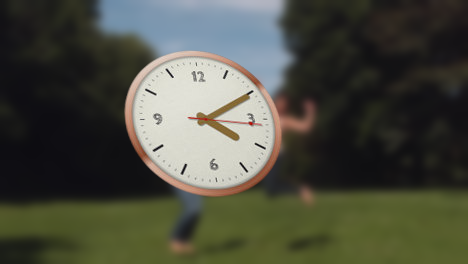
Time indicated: 4:10:16
